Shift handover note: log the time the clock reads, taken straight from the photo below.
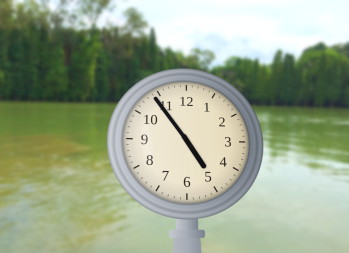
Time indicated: 4:54
